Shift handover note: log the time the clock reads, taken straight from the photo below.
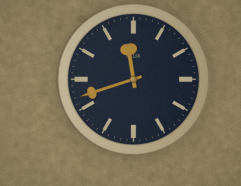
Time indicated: 11:42
